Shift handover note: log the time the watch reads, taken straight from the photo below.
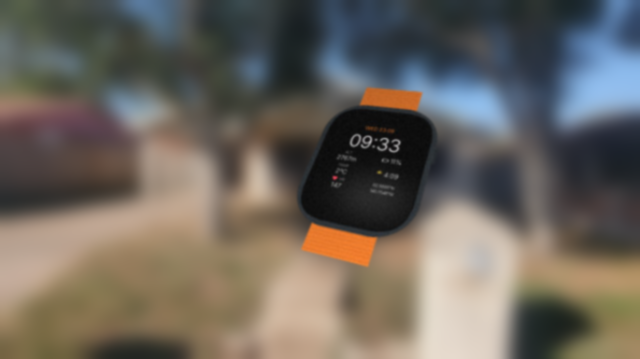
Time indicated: 9:33
